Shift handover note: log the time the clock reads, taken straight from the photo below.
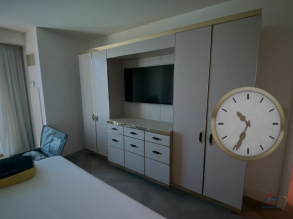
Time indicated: 10:34
